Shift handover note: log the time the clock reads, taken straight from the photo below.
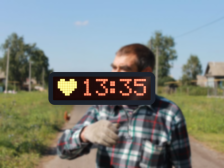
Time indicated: 13:35
